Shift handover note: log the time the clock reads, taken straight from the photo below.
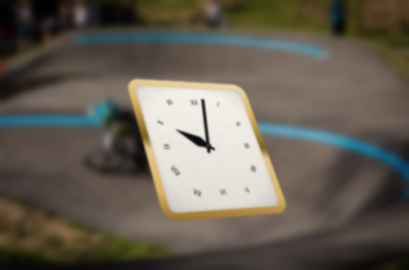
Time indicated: 10:02
